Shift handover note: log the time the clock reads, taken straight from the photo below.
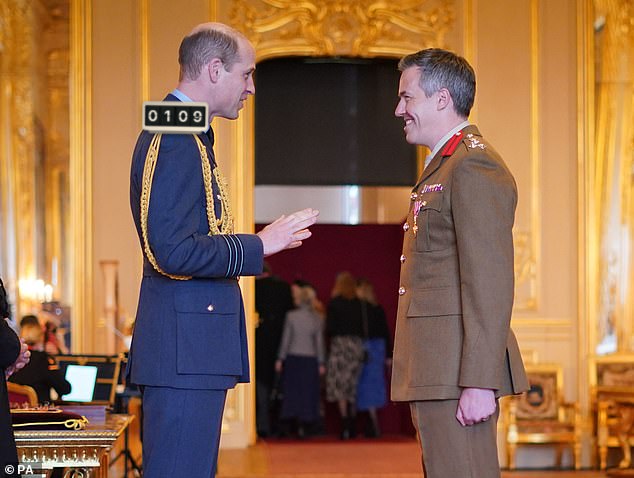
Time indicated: 1:09
